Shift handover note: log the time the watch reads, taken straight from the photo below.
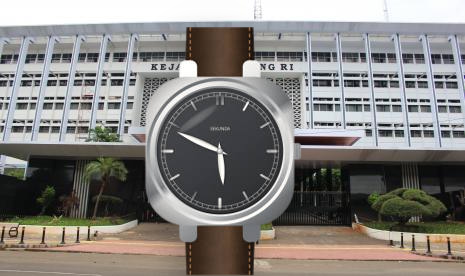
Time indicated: 5:49
